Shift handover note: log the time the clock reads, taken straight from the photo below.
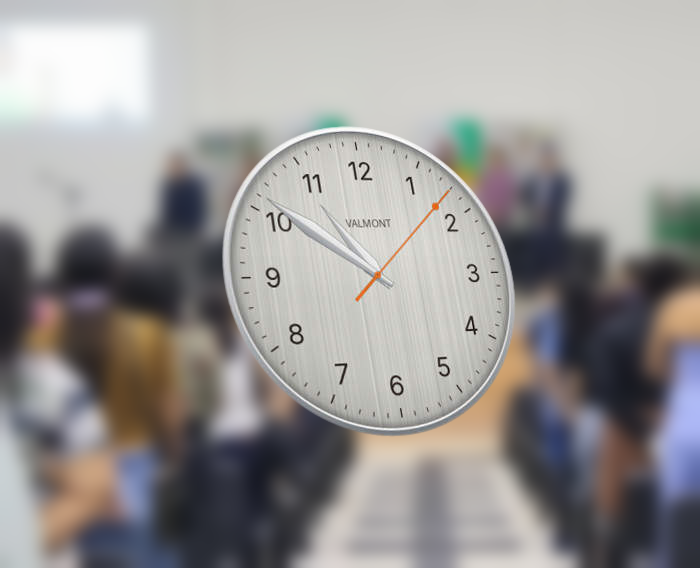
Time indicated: 10:51:08
